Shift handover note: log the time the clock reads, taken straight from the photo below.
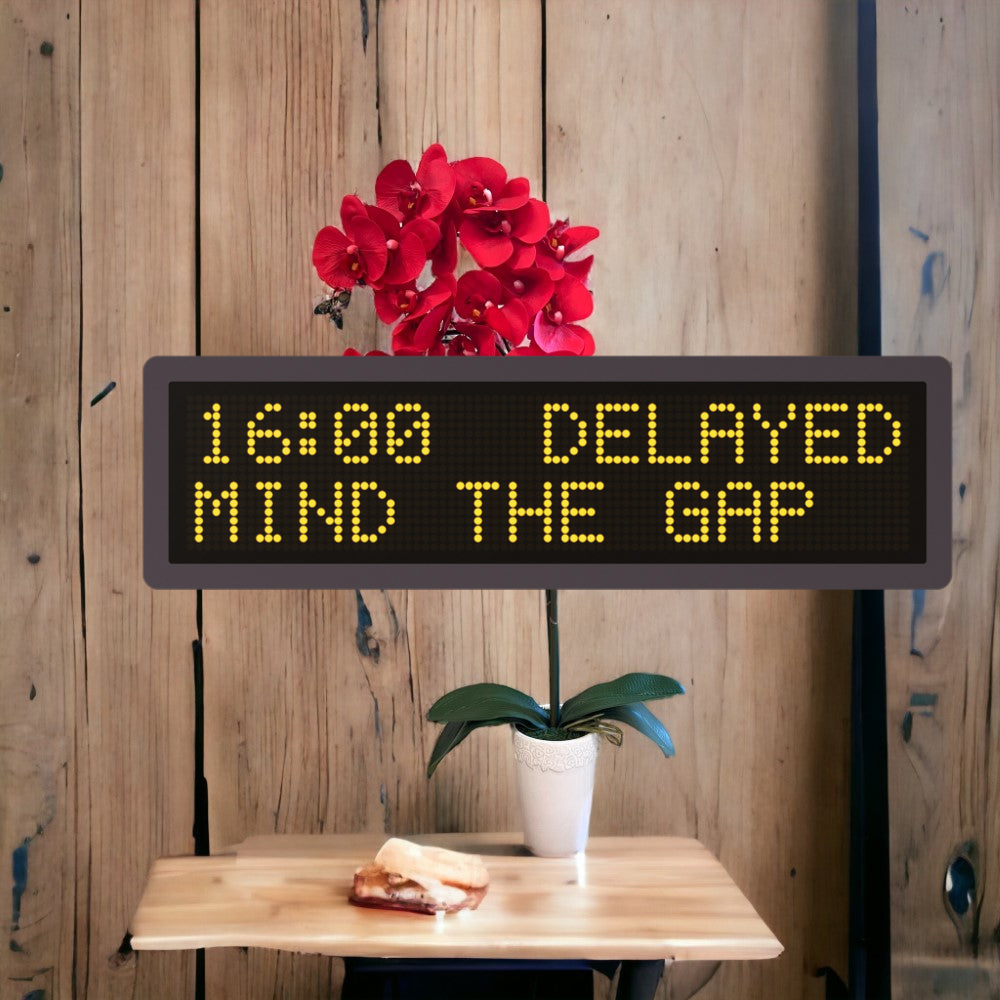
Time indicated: 16:00
